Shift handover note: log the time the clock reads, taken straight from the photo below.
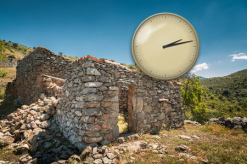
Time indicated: 2:13
